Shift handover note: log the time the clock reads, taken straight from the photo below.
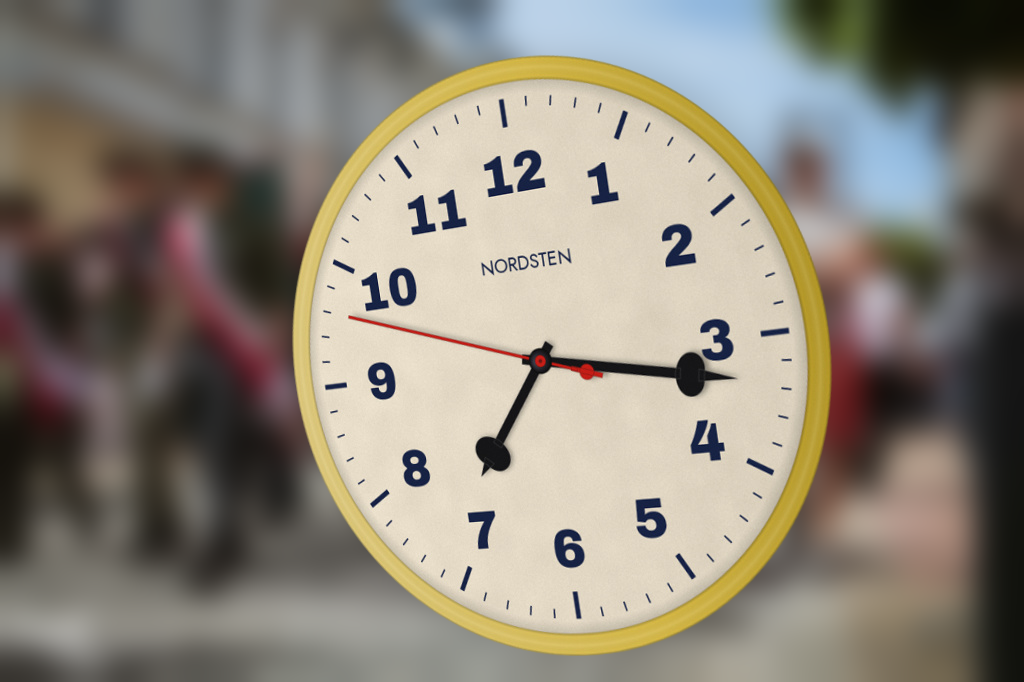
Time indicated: 7:16:48
